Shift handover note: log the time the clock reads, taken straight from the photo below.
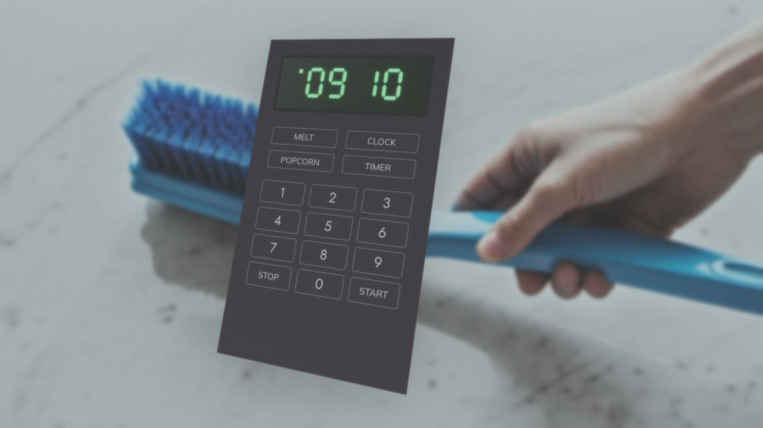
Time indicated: 9:10
